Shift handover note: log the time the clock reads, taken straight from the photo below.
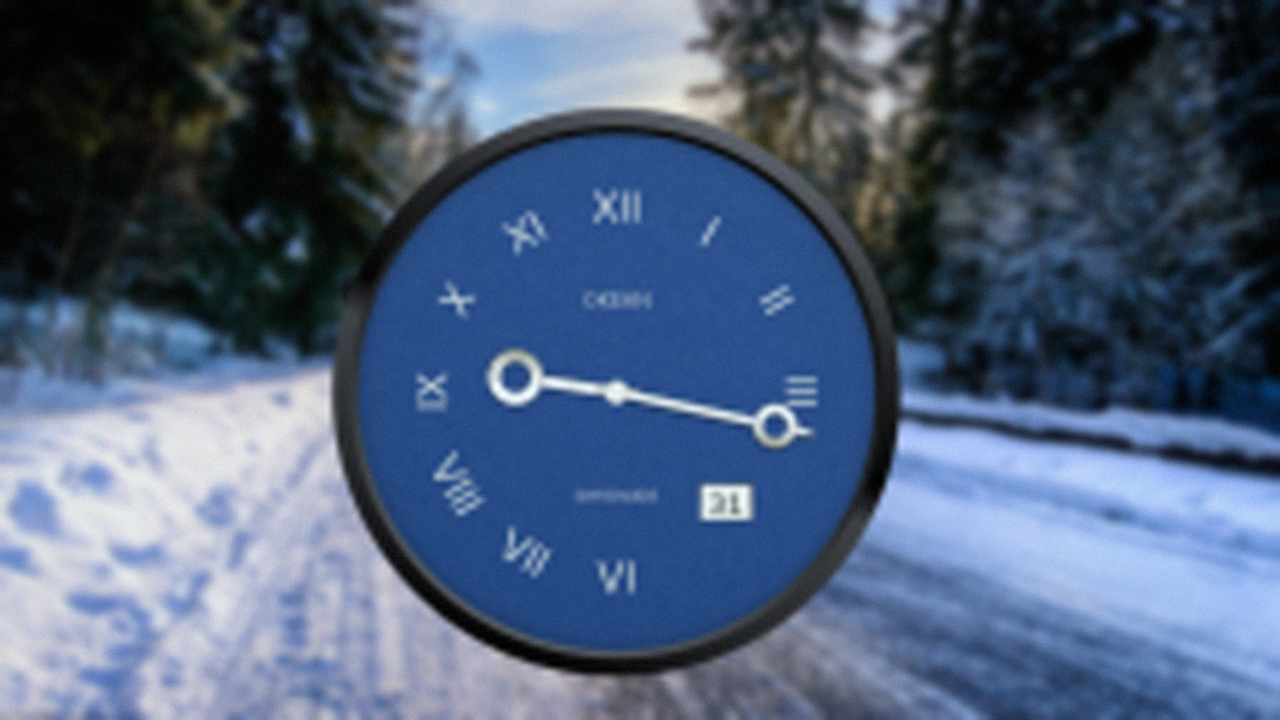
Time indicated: 9:17
